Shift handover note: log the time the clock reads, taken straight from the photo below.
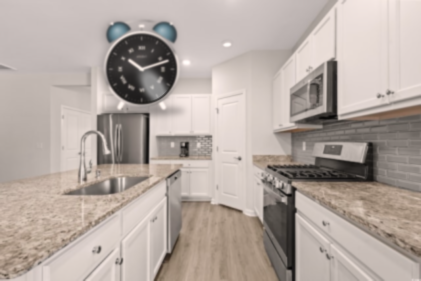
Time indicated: 10:12
